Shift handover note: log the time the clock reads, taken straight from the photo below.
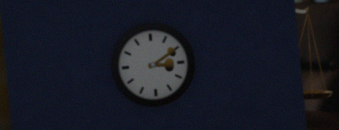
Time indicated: 3:10
